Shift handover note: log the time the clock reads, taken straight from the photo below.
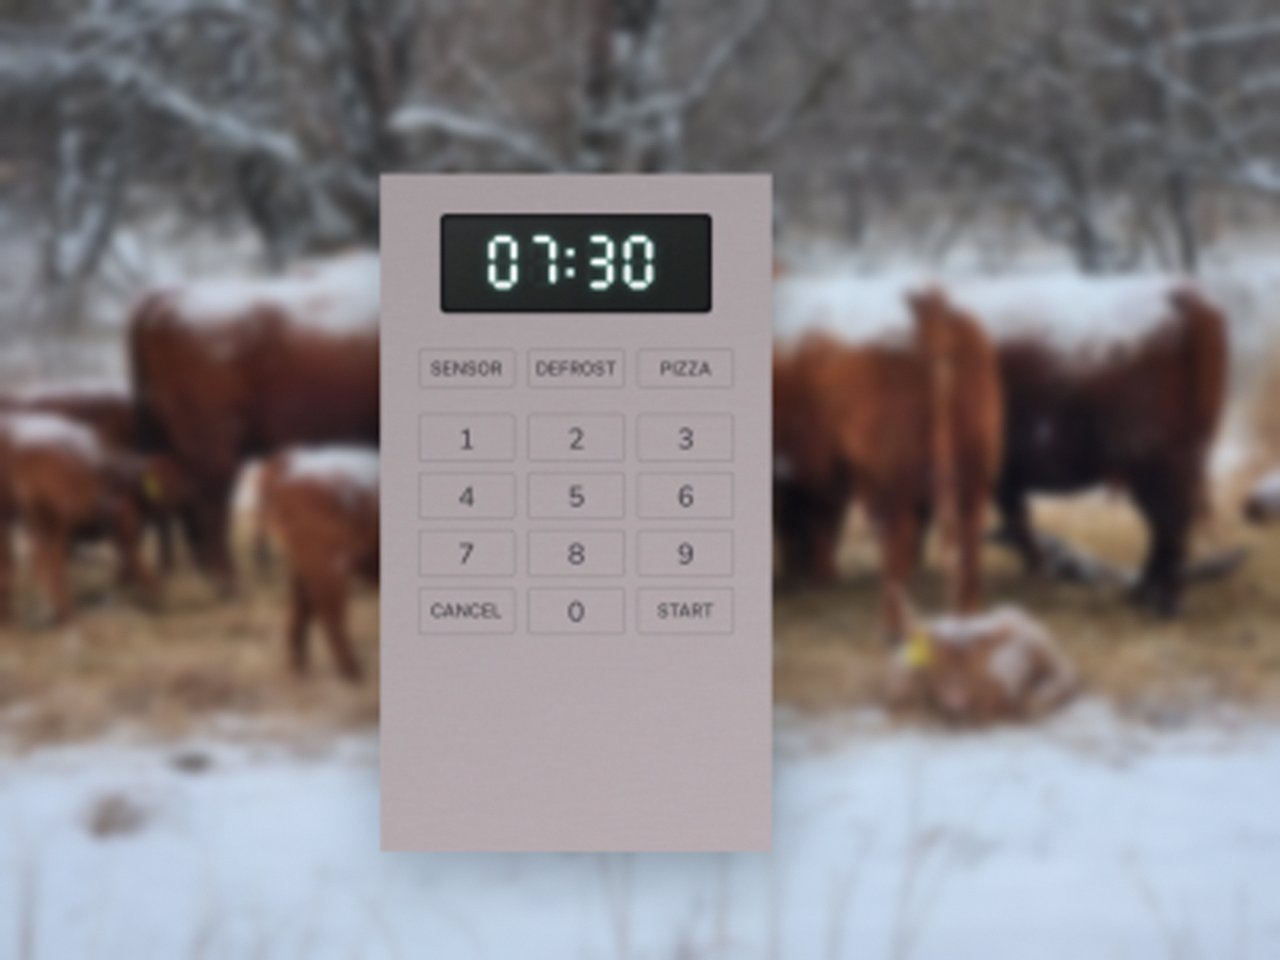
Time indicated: 7:30
